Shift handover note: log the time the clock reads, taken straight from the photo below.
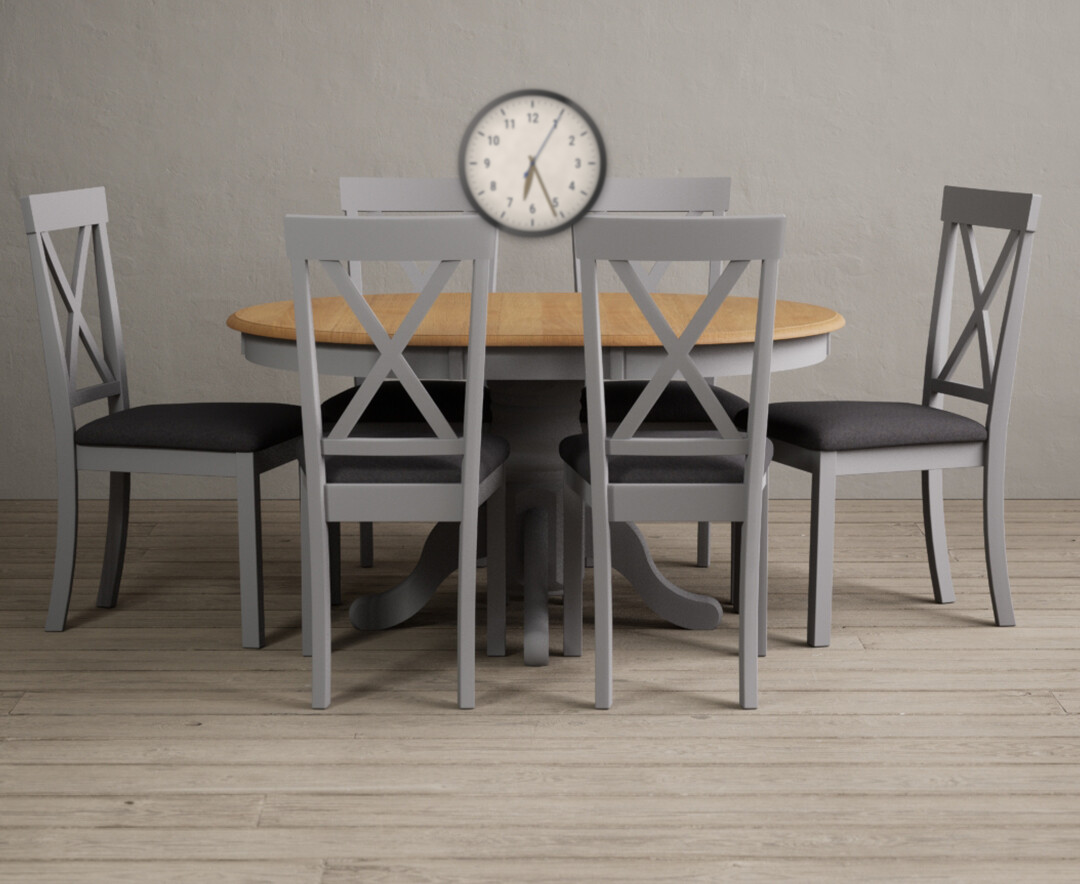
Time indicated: 6:26:05
